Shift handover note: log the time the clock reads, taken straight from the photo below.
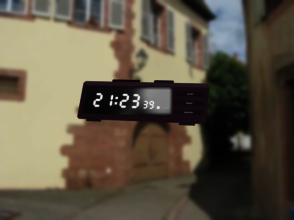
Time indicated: 21:23:39
